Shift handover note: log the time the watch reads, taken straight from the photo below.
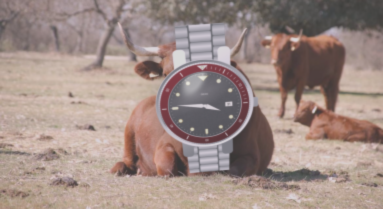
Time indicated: 3:46
